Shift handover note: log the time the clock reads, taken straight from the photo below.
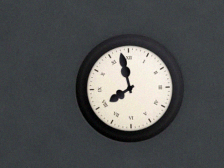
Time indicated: 7:58
